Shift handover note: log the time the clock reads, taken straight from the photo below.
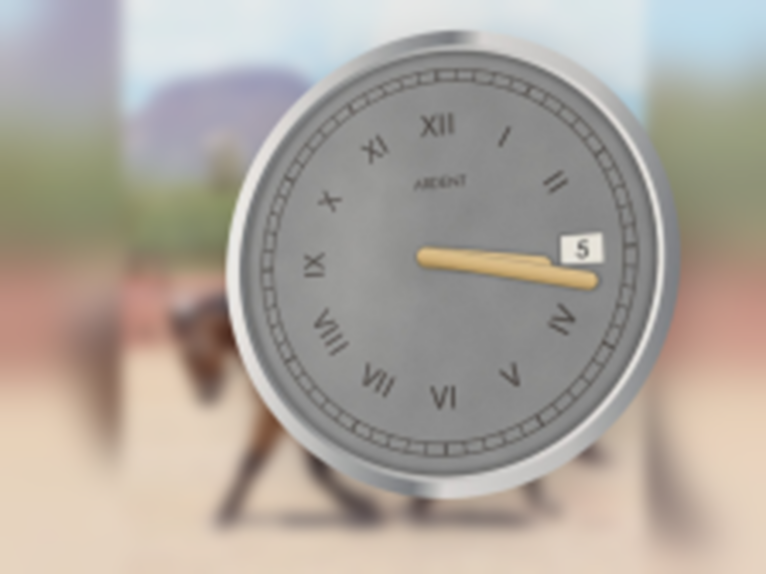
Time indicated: 3:17
